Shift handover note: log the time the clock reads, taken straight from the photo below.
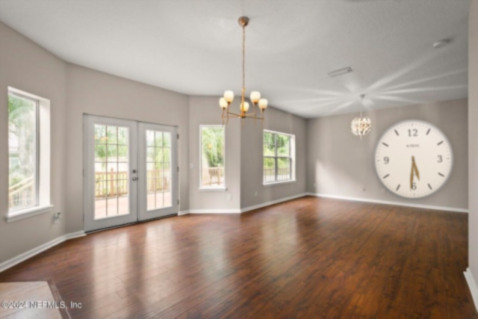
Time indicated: 5:31
